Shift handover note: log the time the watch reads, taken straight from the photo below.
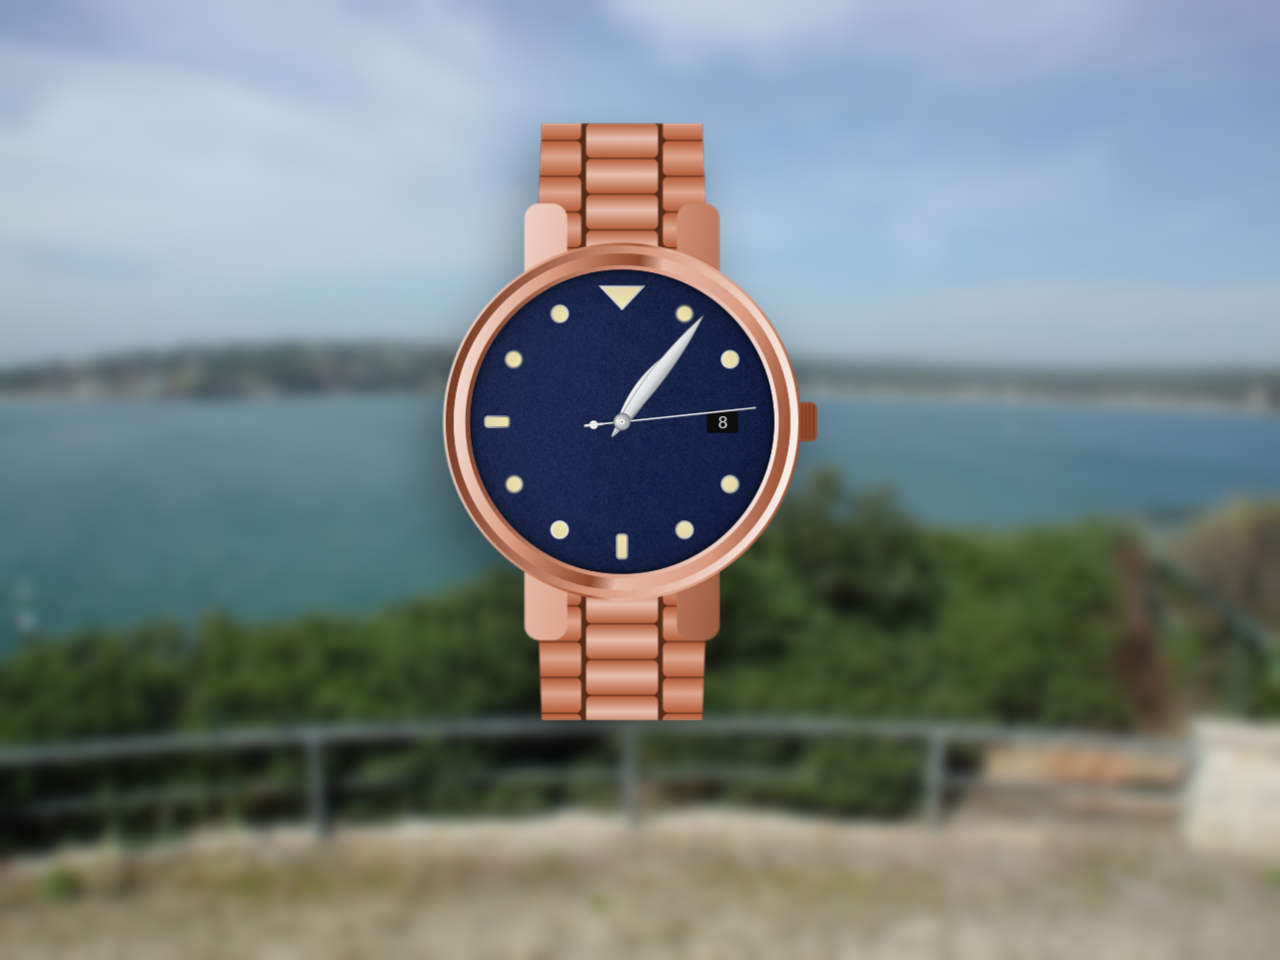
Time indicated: 1:06:14
